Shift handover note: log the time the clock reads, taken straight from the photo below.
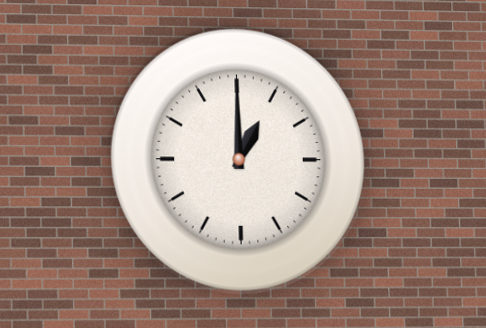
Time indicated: 1:00
